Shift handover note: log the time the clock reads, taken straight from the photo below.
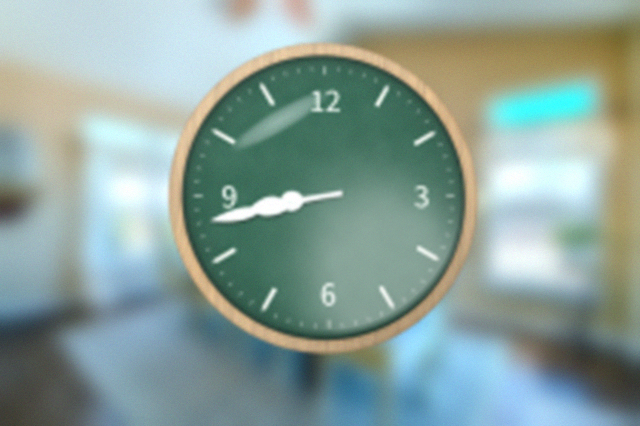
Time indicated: 8:43
